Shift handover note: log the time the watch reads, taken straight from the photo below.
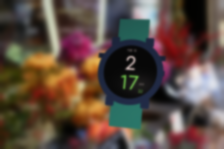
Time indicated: 2:17
